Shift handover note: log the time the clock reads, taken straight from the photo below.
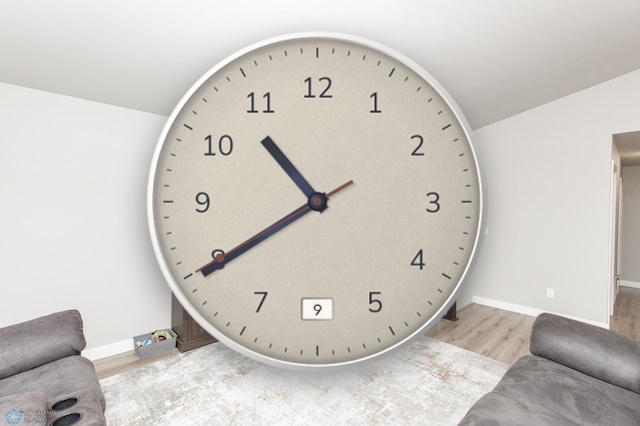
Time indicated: 10:39:40
